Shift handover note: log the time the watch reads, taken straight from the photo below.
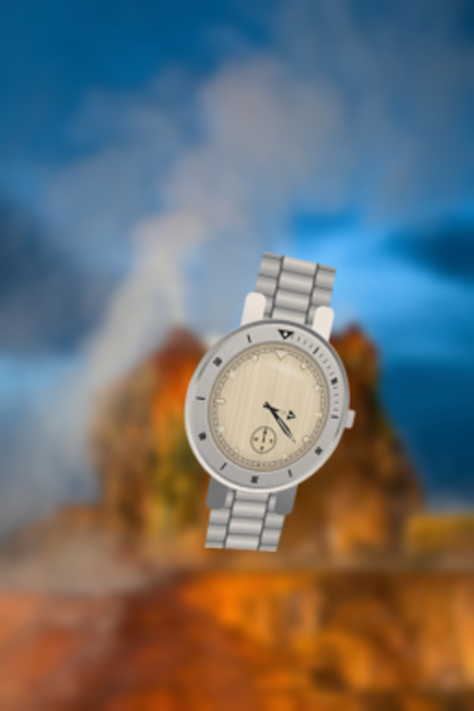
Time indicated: 3:22
